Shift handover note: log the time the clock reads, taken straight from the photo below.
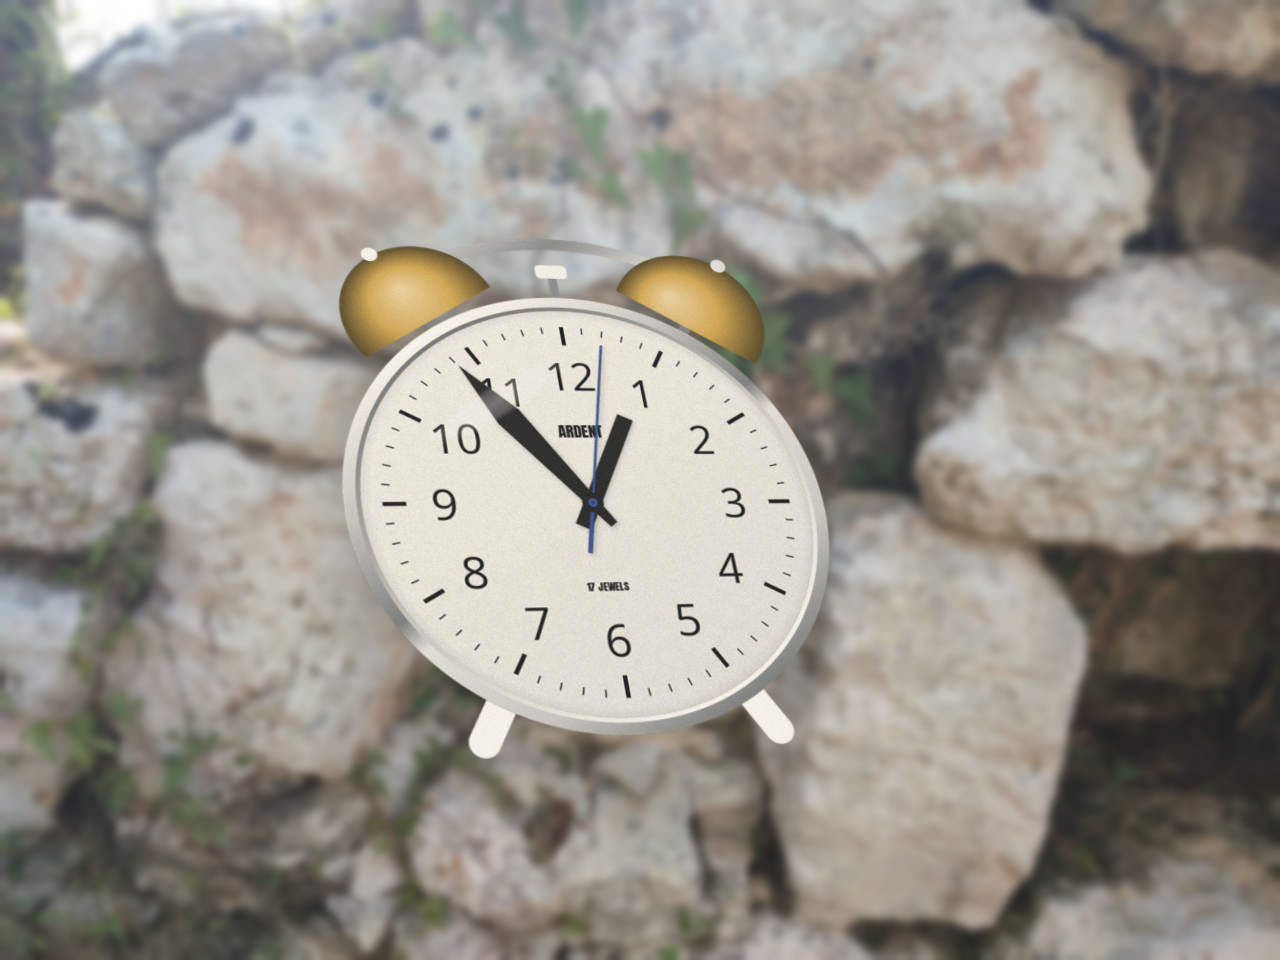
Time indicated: 12:54:02
